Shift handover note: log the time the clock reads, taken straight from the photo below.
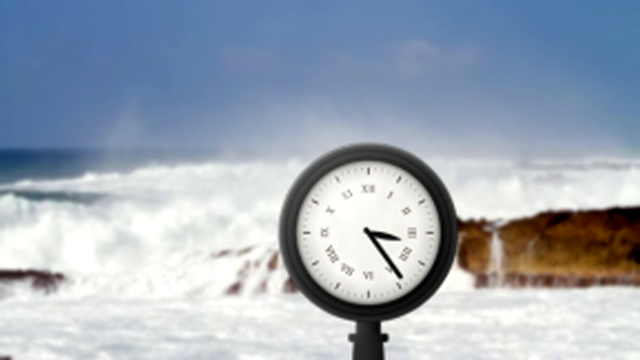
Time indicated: 3:24
